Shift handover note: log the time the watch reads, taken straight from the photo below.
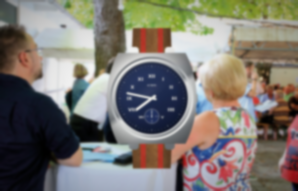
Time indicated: 7:47
